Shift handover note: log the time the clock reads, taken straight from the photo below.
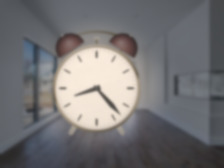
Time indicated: 8:23
